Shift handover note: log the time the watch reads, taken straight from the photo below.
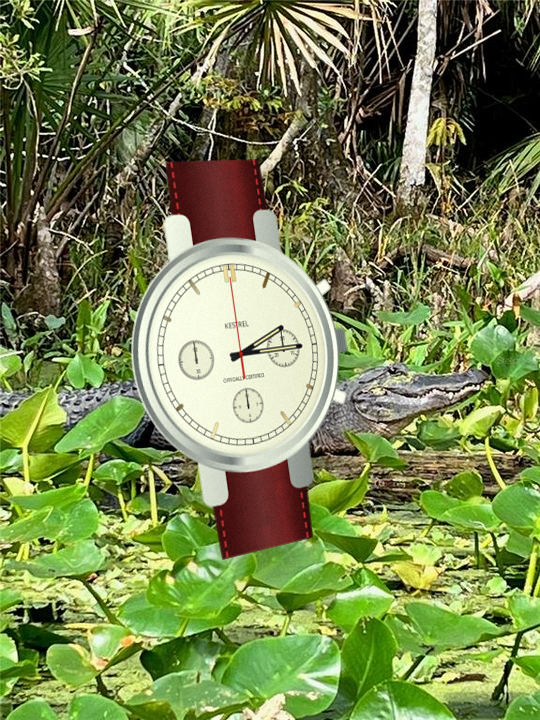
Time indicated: 2:15
